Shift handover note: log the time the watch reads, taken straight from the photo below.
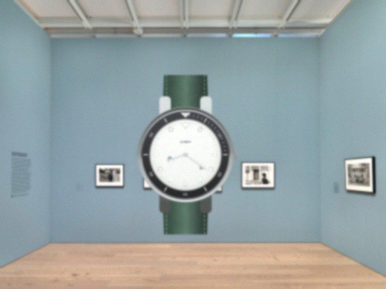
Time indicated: 8:21
